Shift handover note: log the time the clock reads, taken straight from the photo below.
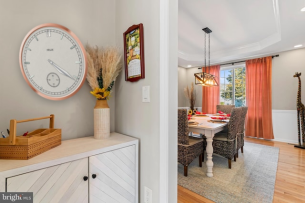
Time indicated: 4:21
